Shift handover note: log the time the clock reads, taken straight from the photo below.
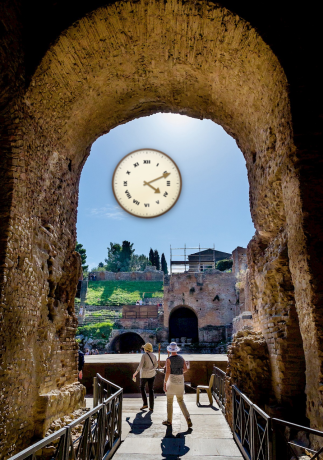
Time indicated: 4:11
